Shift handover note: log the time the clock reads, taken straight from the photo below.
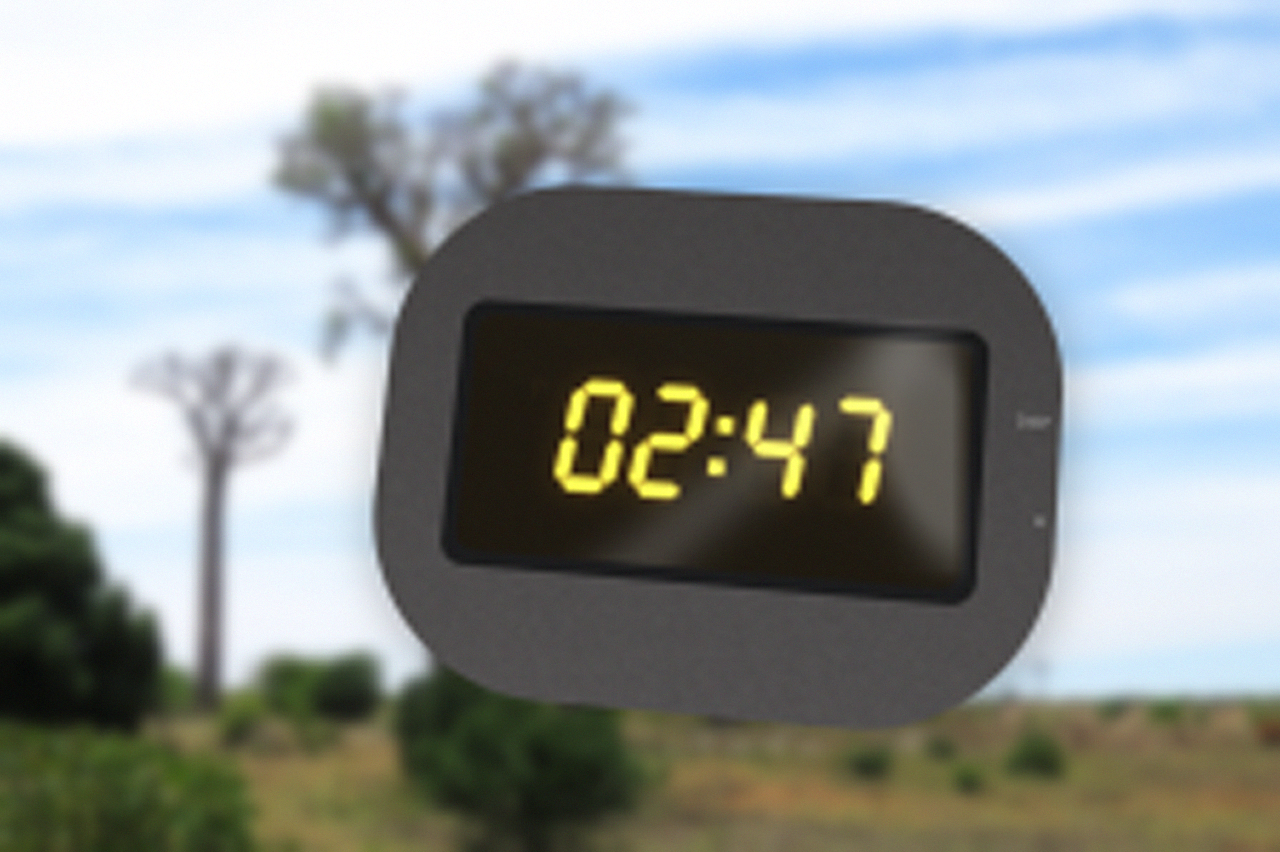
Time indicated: 2:47
